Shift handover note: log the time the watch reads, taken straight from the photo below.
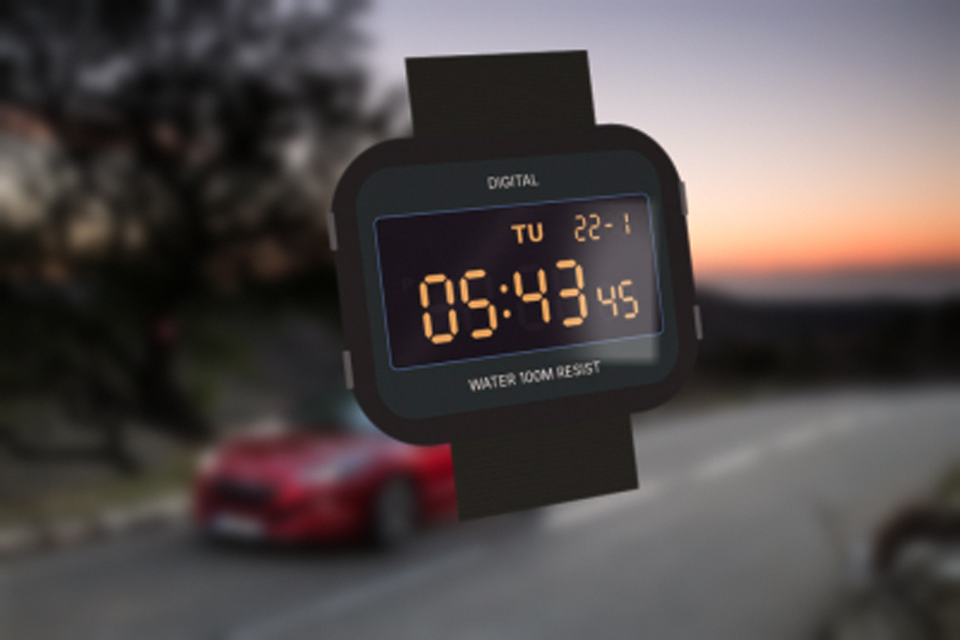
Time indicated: 5:43:45
